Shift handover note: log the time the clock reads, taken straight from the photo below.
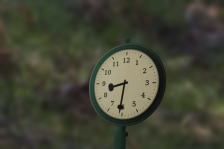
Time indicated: 8:31
